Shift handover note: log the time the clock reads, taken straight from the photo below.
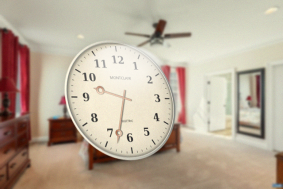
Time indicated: 9:33
